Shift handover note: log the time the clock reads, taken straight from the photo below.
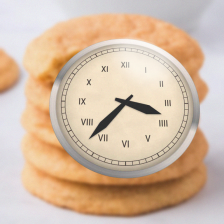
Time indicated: 3:37
